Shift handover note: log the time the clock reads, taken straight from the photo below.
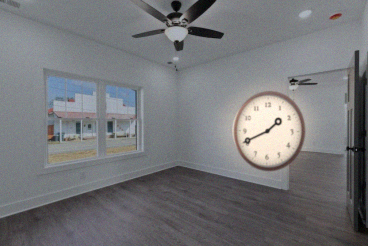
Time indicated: 1:41
